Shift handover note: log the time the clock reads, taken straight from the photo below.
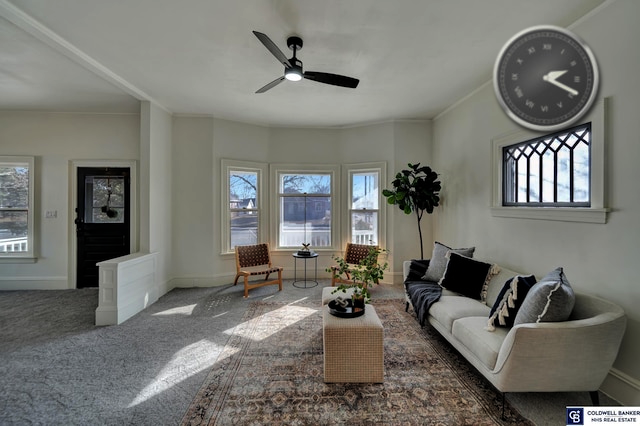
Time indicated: 2:19
